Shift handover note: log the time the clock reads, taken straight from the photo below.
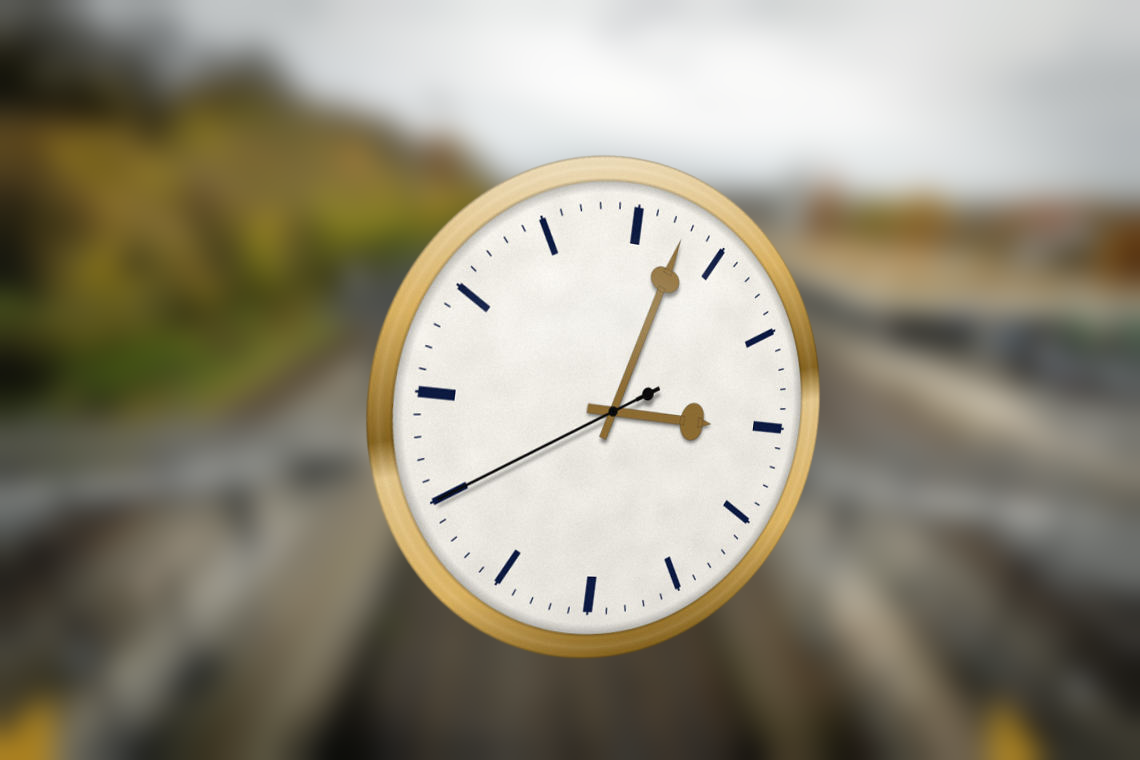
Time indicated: 3:02:40
